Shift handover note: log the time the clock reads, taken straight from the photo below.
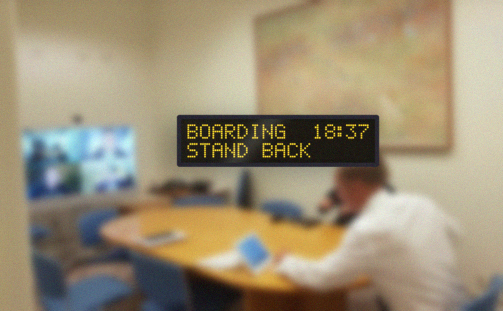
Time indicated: 18:37
